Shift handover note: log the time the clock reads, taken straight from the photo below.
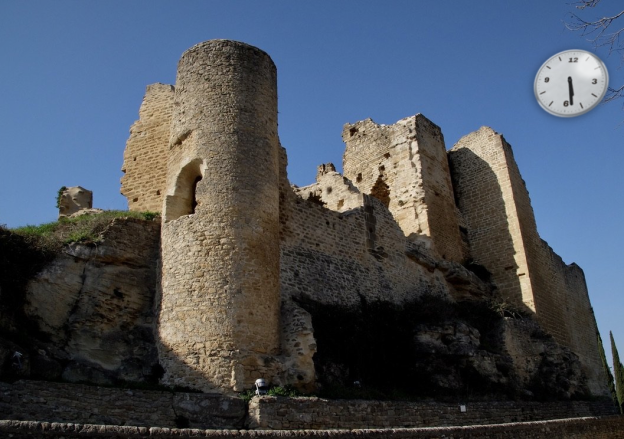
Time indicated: 5:28
